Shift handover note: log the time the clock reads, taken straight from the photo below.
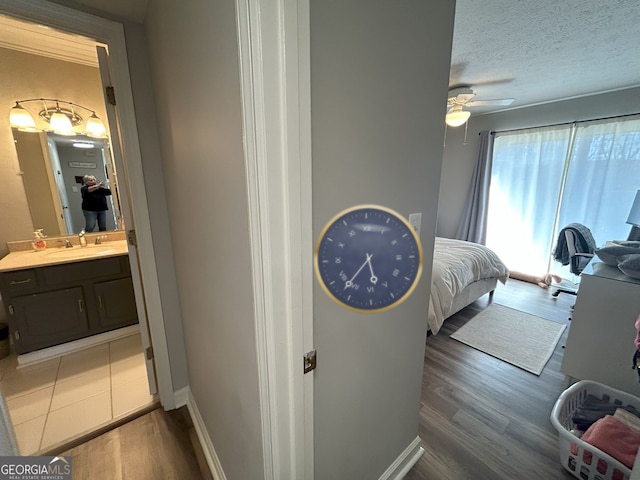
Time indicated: 5:37
